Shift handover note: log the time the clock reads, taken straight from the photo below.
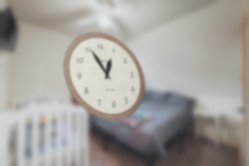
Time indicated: 12:56
